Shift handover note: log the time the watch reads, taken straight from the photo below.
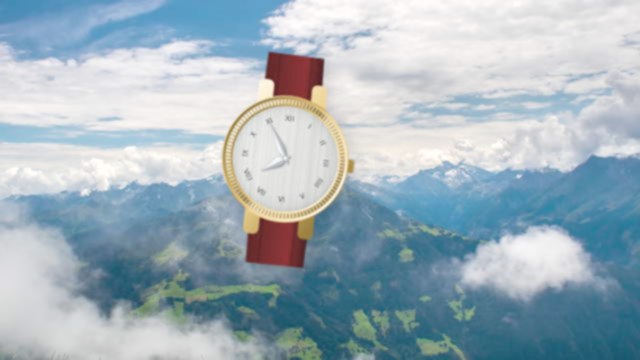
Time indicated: 7:55
